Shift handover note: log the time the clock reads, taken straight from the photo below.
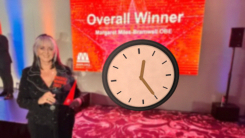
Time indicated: 12:25
